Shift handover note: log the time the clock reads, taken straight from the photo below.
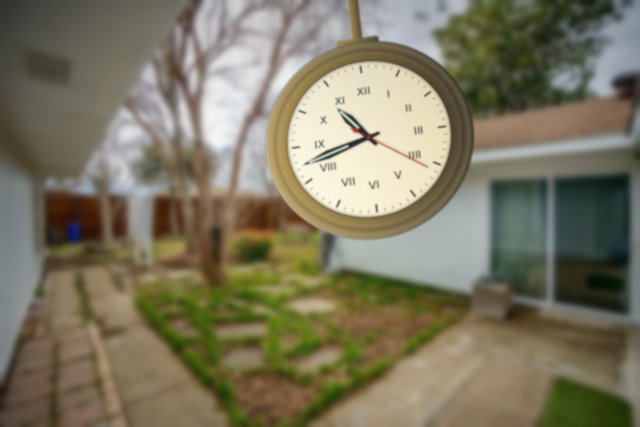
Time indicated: 10:42:21
